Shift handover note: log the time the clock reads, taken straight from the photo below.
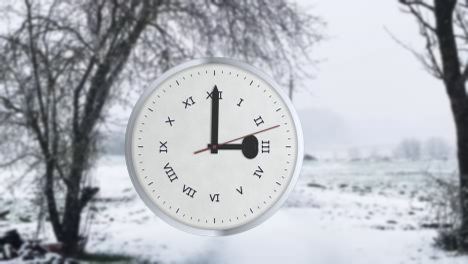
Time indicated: 3:00:12
